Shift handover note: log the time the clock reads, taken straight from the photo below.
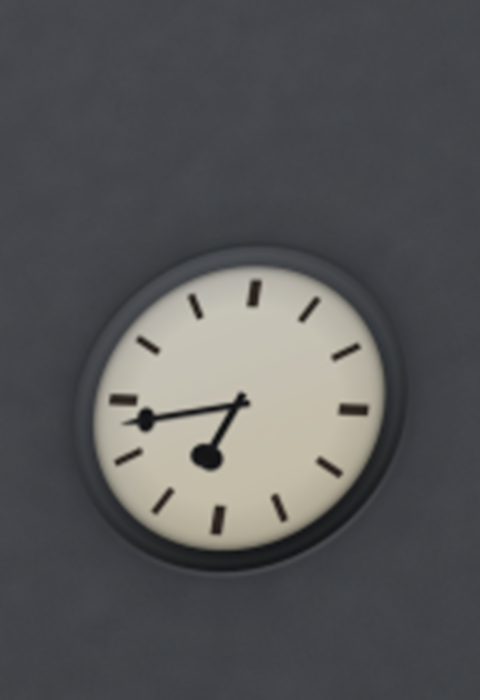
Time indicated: 6:43
